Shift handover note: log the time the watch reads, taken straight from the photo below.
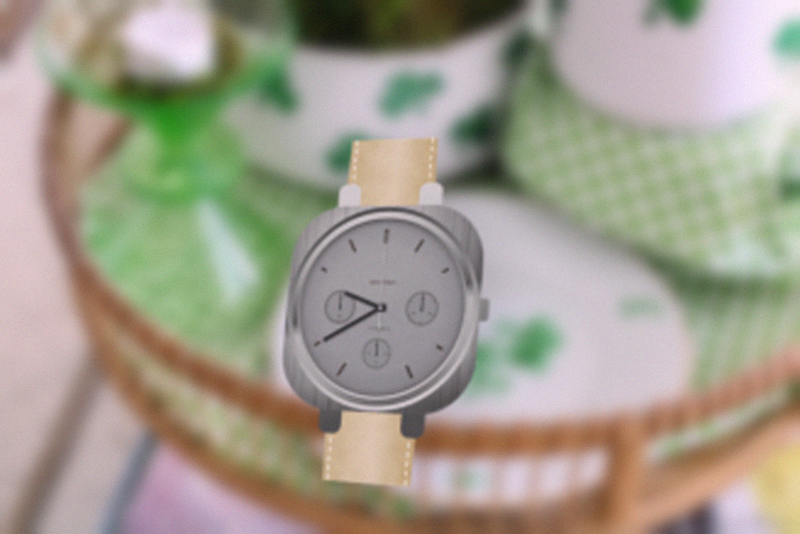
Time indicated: 9:40
